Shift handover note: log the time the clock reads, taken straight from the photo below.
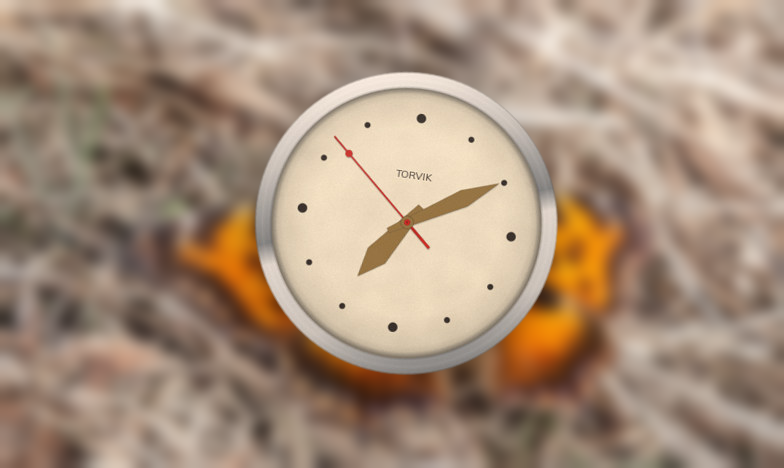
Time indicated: 7:09:52
